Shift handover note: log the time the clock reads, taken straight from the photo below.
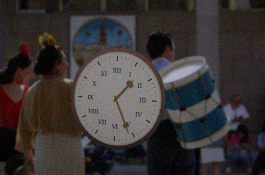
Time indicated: 1:26
